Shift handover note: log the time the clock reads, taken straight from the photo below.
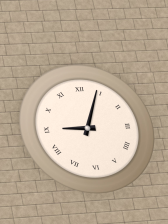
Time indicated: 9:04
